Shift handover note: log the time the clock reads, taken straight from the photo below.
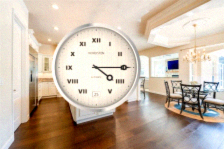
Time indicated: 4:15
